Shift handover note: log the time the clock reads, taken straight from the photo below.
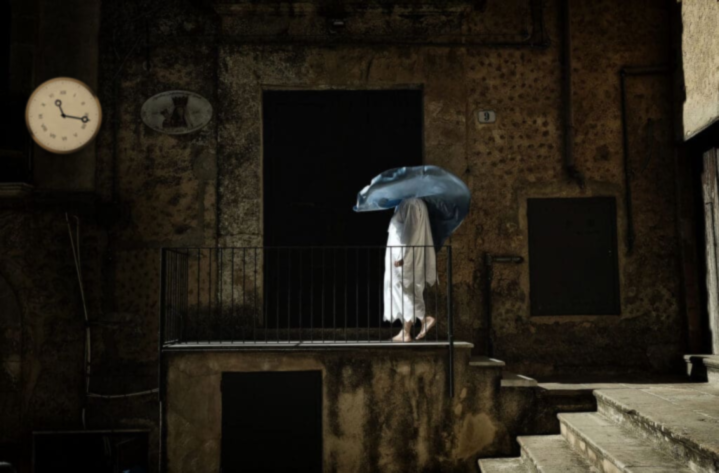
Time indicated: 11:17
